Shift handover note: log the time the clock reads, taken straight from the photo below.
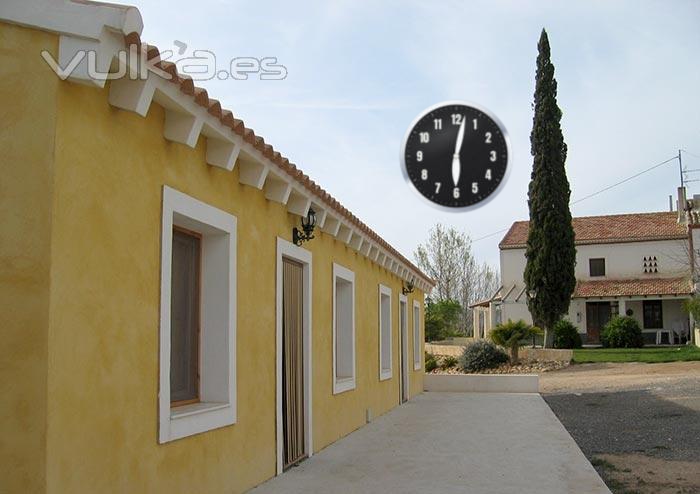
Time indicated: 6:02
